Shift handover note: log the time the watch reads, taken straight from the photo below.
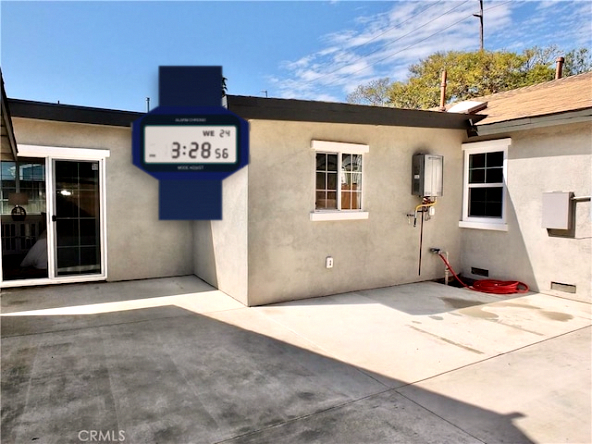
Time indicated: 3:28:56
